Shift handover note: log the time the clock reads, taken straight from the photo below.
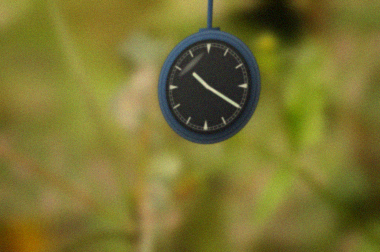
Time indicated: 10:20
